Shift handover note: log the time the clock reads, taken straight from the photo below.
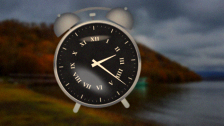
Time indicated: 2:22
